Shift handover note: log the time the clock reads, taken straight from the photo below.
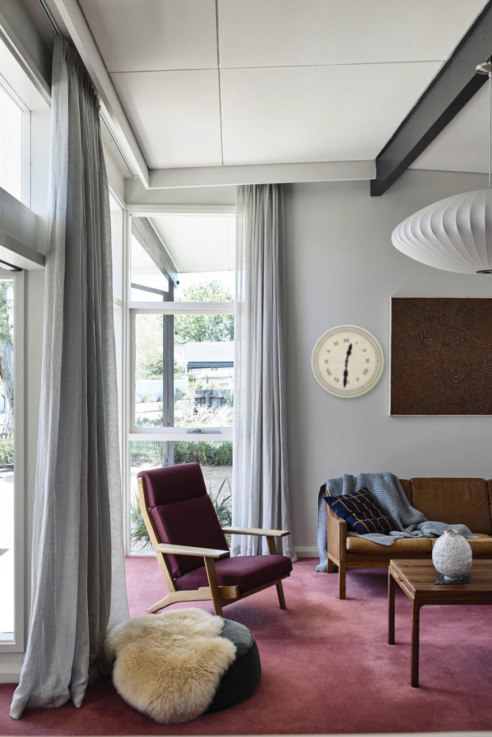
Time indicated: 12:31
